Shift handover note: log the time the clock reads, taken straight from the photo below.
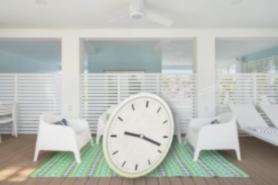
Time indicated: 9:18
